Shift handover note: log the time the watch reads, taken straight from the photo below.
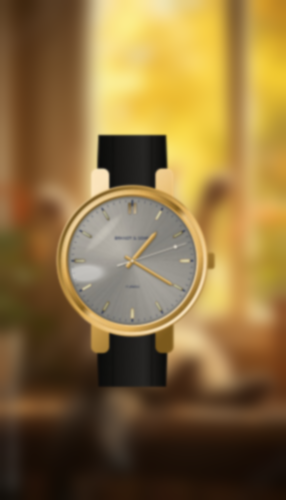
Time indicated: 1:20:12
